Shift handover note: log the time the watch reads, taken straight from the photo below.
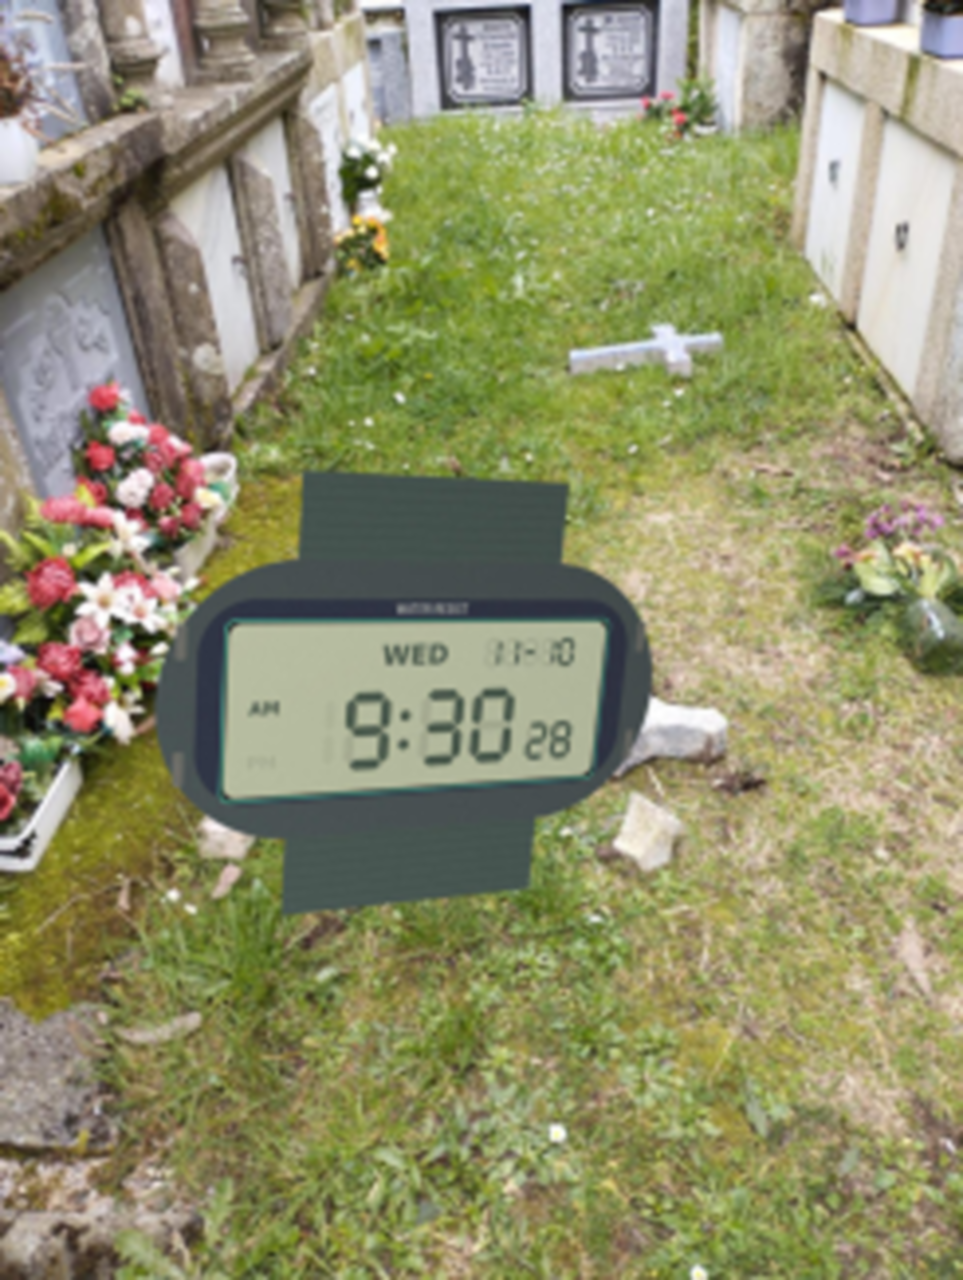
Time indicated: 9:30:28
